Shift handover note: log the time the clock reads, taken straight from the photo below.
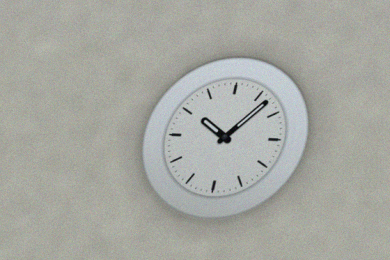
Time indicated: 10:07
